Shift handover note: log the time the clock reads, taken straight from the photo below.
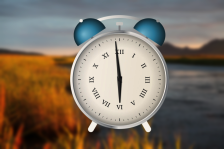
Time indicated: 5:59
